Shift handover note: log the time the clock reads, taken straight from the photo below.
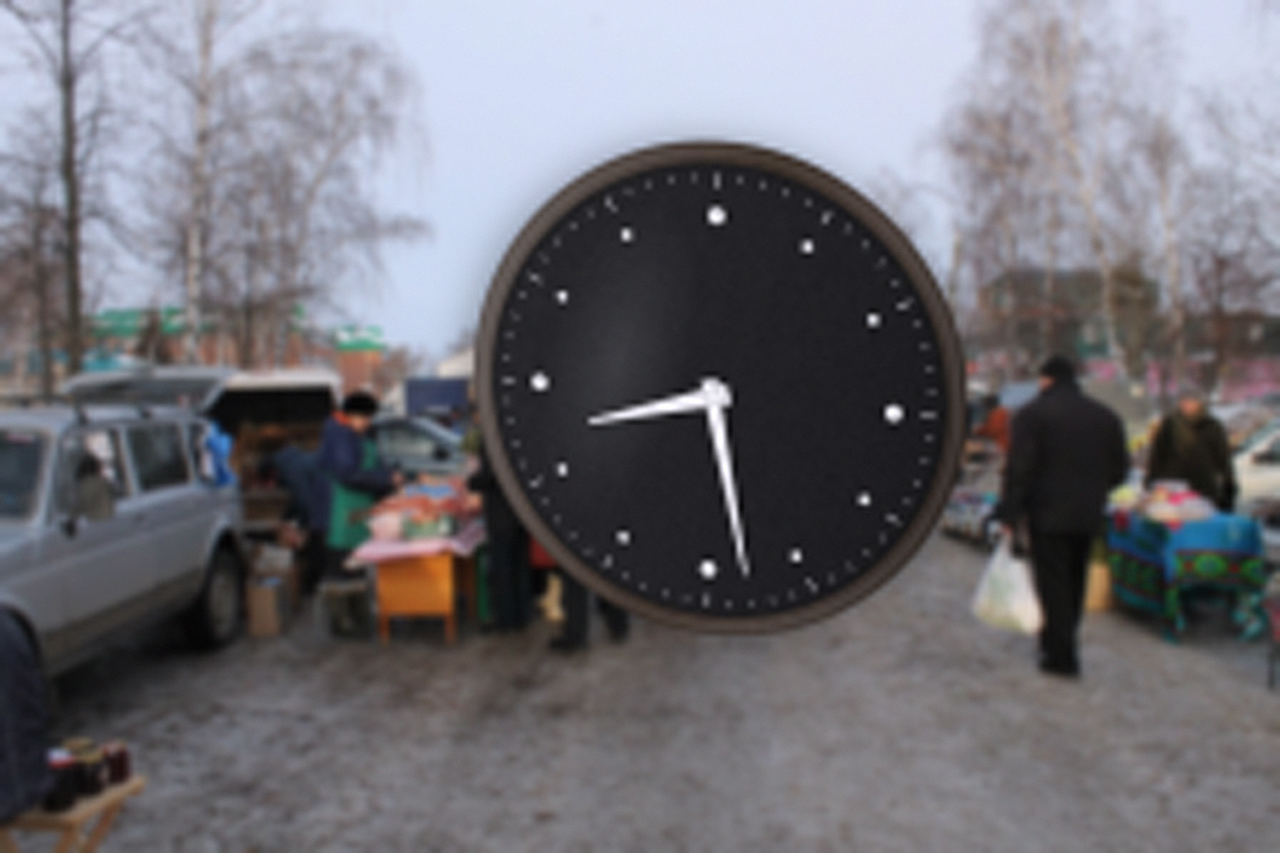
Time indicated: 8:28
